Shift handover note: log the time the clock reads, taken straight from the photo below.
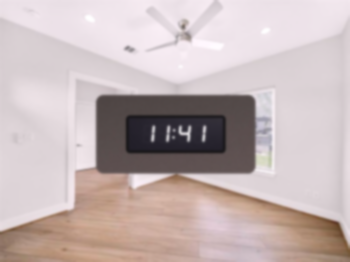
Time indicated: 11:41
